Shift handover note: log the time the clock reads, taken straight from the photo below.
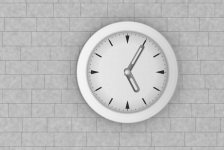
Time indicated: 5:05
